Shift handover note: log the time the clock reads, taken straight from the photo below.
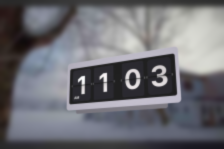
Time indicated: 11:03
